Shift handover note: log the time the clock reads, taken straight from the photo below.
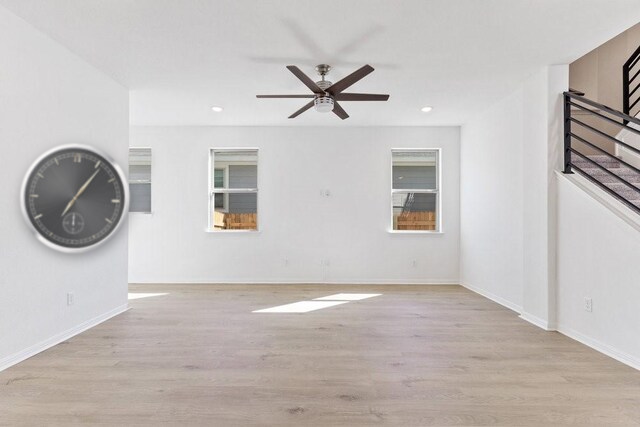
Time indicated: 7:06
